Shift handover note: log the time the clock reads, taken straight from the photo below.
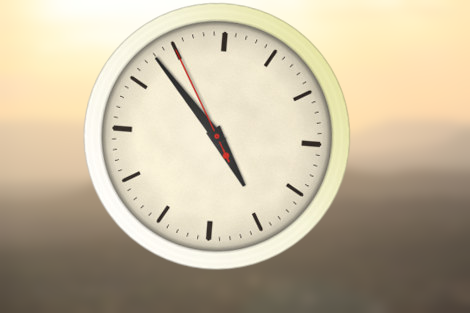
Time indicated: 4:52:55
